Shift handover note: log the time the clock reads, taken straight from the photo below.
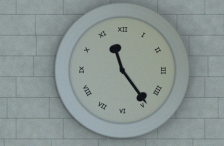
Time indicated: 11:24
